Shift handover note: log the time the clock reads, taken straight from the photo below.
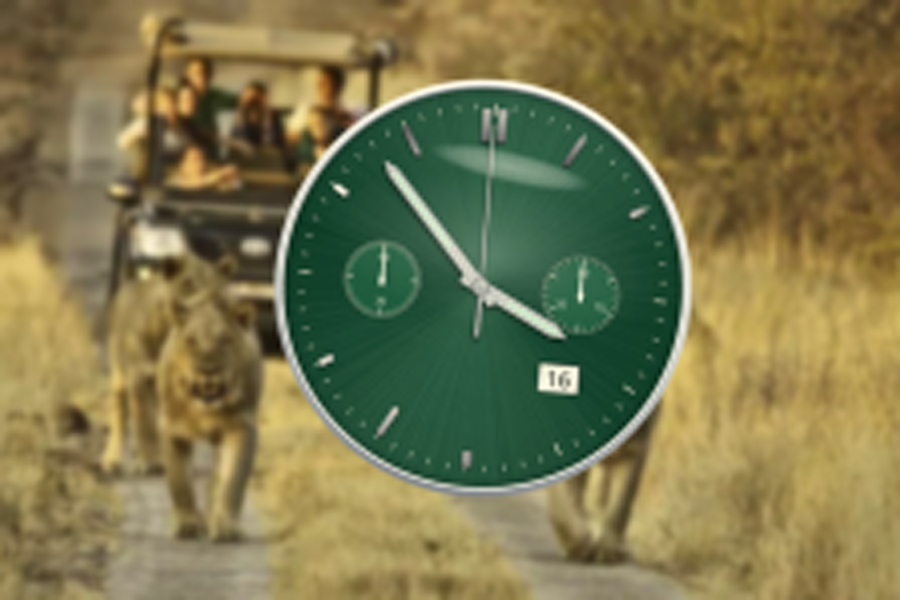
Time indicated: 3:53
